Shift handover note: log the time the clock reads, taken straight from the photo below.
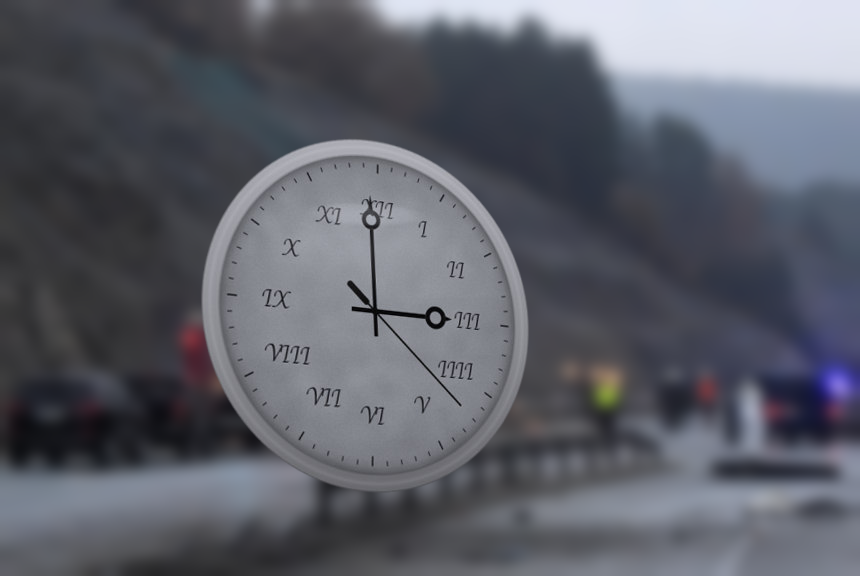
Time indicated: 2:59:22
